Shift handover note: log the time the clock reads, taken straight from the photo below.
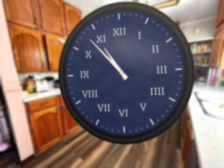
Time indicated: 10:53
